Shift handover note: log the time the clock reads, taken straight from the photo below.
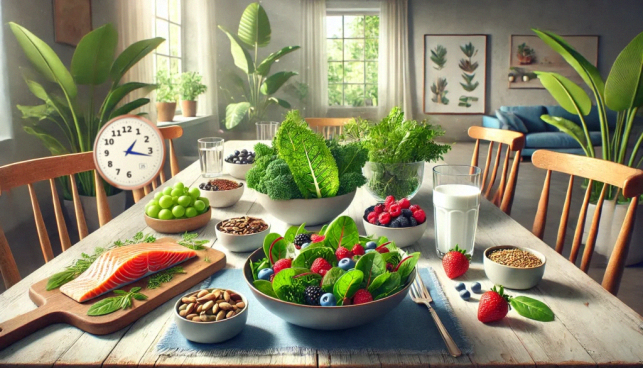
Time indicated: 1:17
